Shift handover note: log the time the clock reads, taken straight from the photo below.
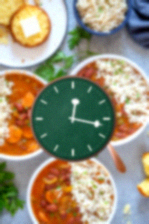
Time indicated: 12:17
